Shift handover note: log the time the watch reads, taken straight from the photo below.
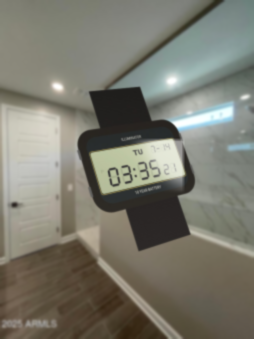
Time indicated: 3:35:21
